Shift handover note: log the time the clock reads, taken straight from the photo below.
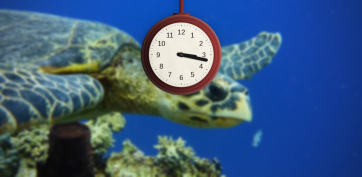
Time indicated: 3:17
